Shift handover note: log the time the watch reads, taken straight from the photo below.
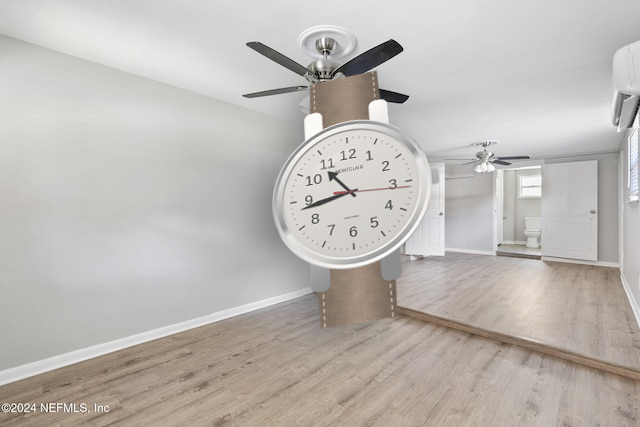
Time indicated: 10:43:16
